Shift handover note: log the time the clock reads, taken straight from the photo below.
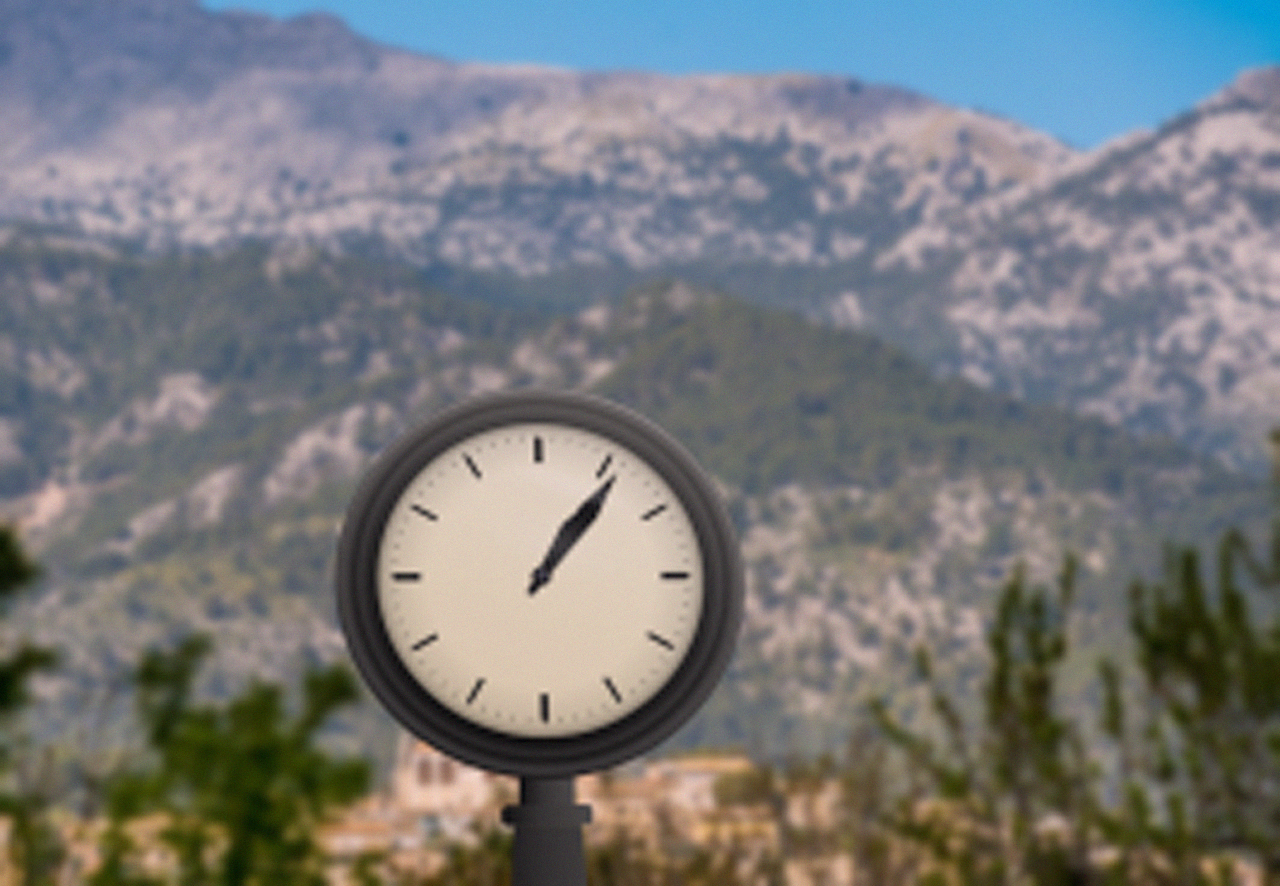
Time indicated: 1:06
